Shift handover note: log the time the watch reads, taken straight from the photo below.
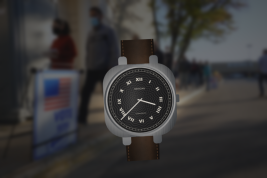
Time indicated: 3:38
